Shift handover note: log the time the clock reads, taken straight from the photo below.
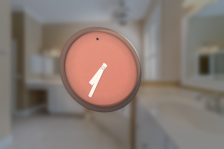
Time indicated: 7:36
